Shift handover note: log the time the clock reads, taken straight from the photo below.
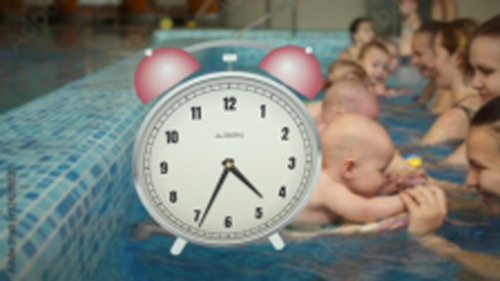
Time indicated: 4:34
